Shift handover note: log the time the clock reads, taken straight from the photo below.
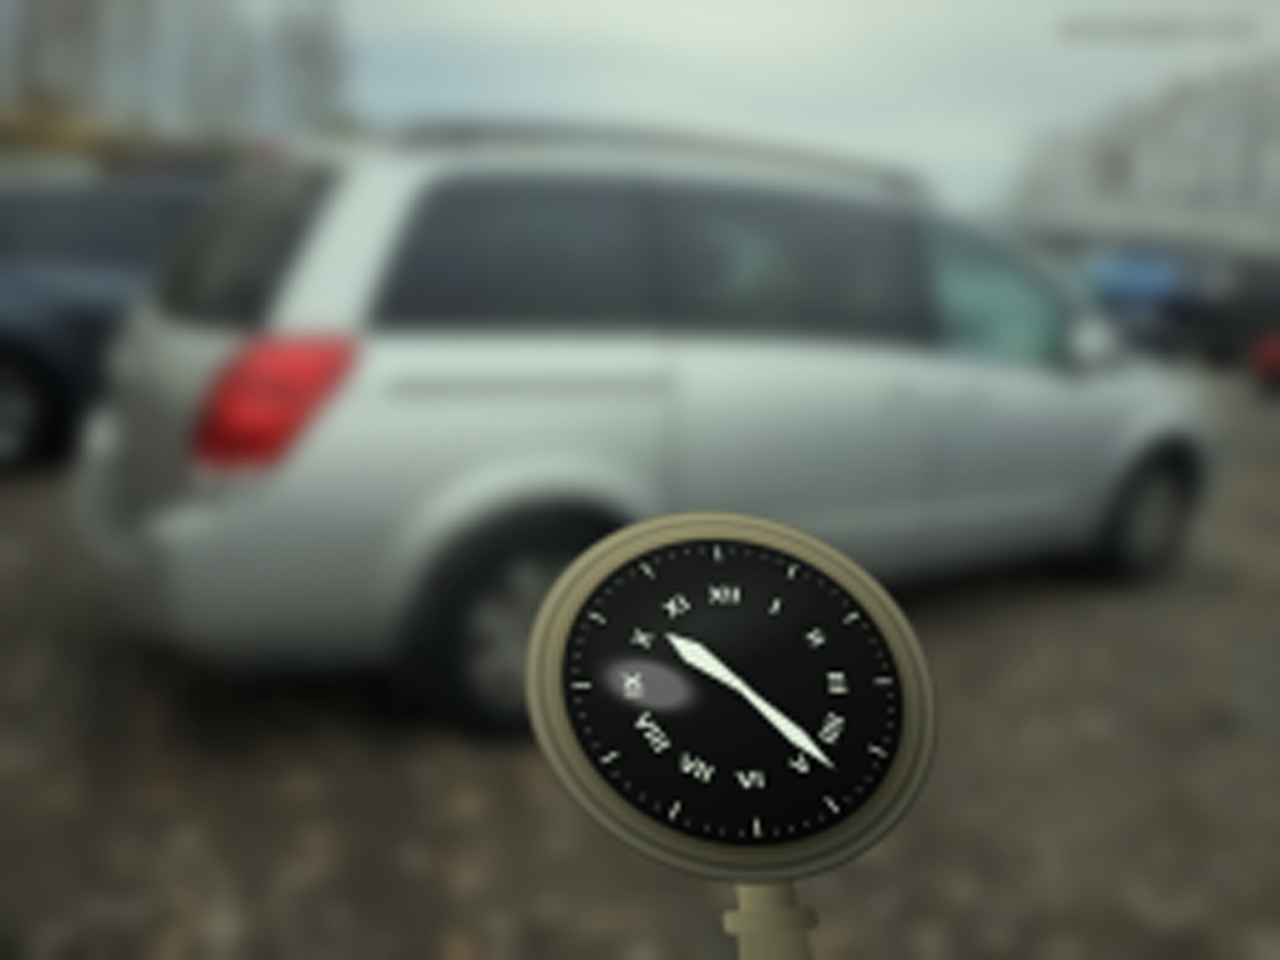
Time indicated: 10:23
